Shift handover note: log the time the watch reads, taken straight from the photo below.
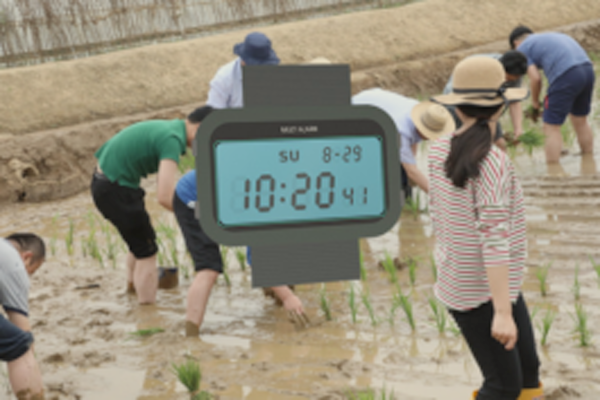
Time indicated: 10:20:41
